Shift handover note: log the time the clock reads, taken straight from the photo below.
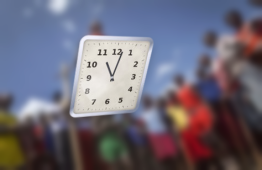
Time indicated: 11:02
